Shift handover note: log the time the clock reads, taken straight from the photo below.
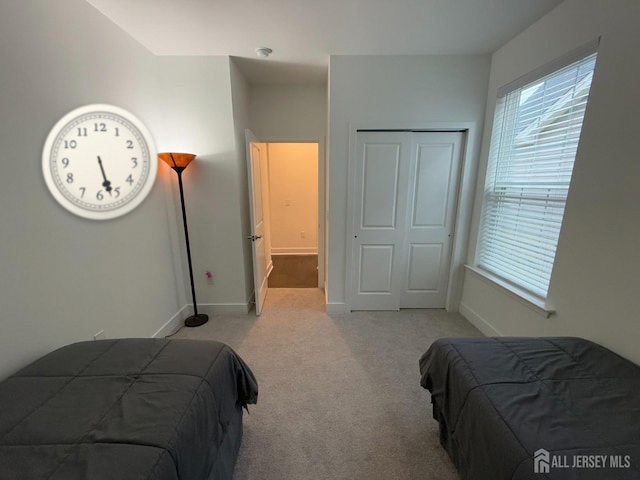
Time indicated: 5:27
